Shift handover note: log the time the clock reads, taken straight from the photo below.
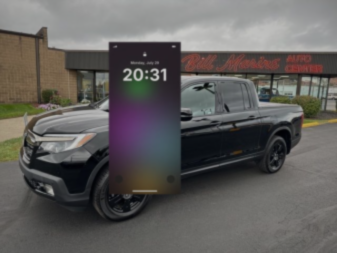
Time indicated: 20:31
